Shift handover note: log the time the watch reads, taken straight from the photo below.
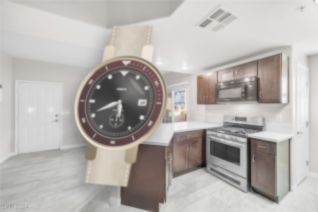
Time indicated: 5:41
